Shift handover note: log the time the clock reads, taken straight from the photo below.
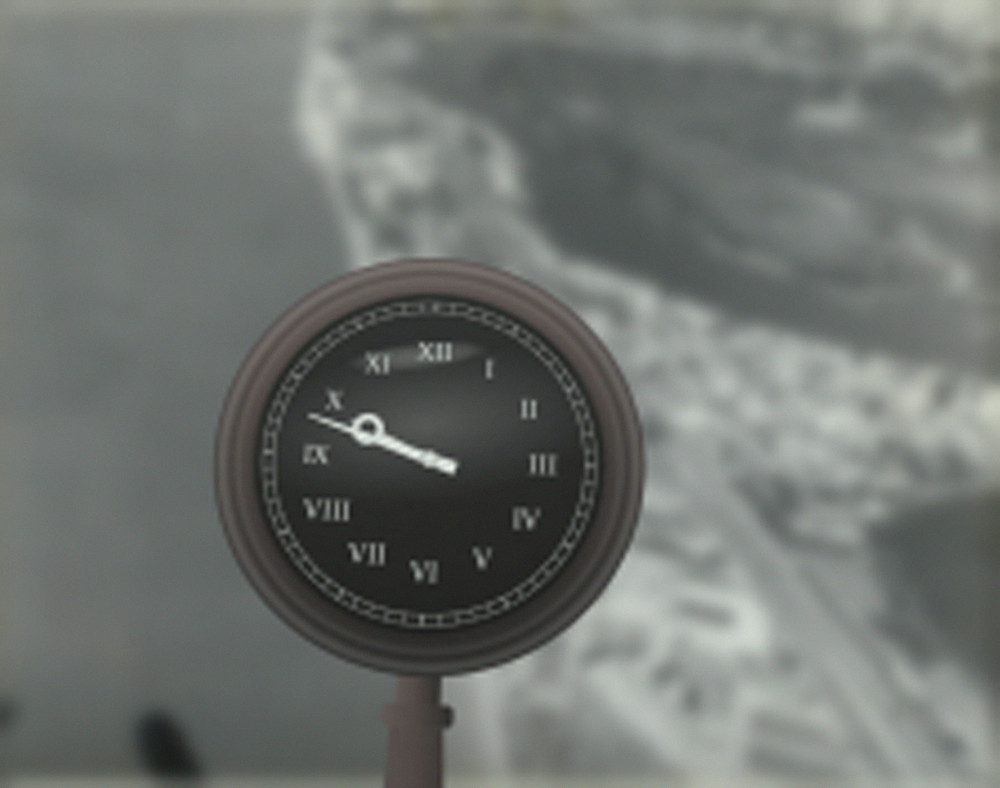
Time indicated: 9:48
